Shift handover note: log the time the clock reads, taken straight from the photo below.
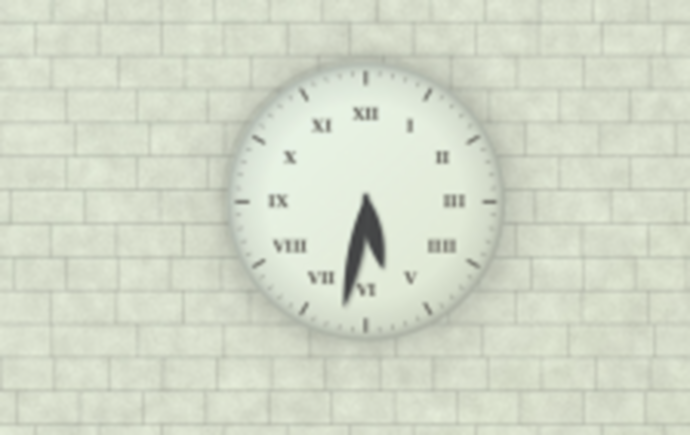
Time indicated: 5:32
